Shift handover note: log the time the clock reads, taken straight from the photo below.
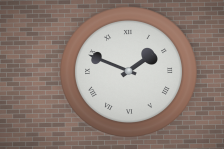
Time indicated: 1:49
